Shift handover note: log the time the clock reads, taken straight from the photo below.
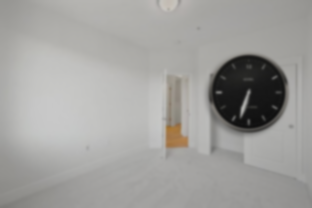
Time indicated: 6:33
